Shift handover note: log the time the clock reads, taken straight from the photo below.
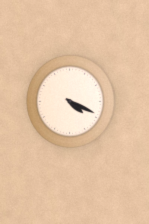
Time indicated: 4:19
